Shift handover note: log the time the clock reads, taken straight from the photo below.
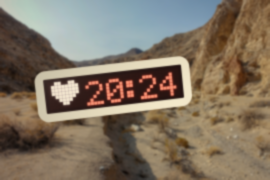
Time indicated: 20:24
